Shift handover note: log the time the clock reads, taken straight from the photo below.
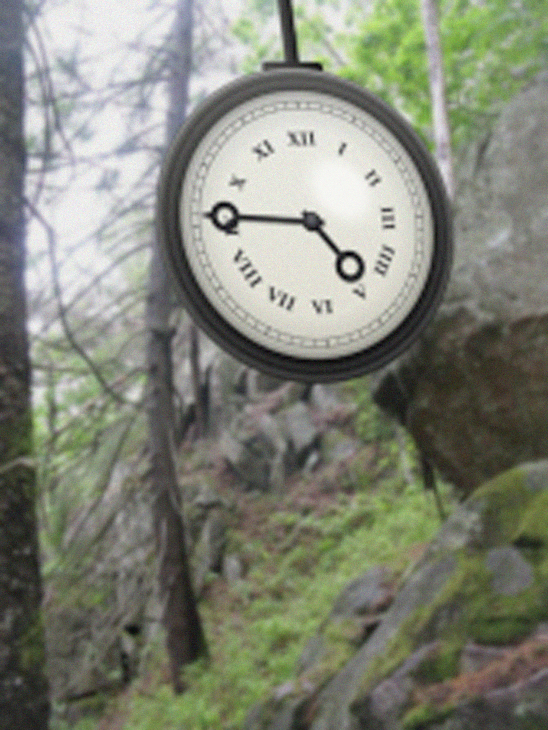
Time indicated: 4:46
